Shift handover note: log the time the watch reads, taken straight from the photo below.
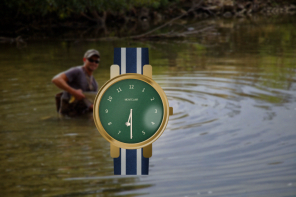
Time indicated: 6:30
